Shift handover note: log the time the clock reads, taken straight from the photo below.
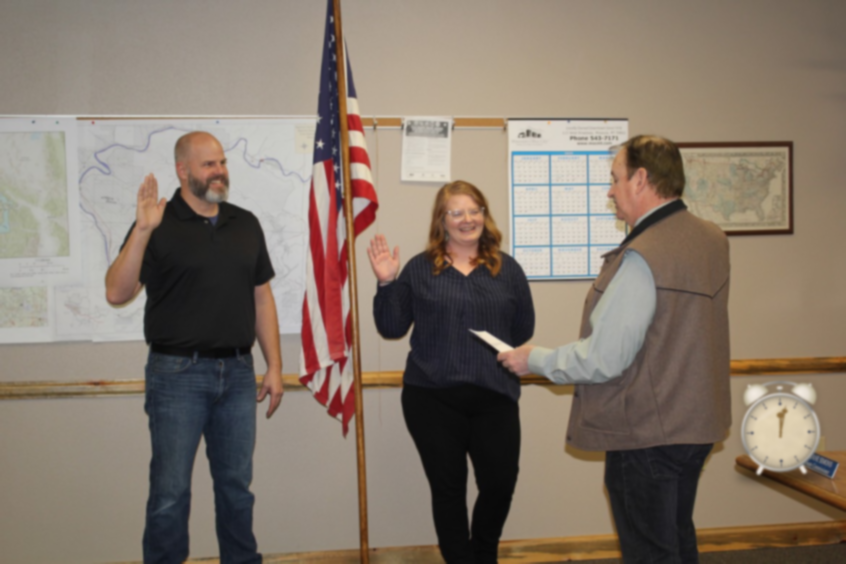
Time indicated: 12:02
